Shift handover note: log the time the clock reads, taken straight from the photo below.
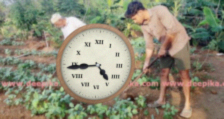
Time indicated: 4:44
